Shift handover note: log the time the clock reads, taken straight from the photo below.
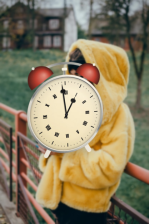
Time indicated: 12:59
